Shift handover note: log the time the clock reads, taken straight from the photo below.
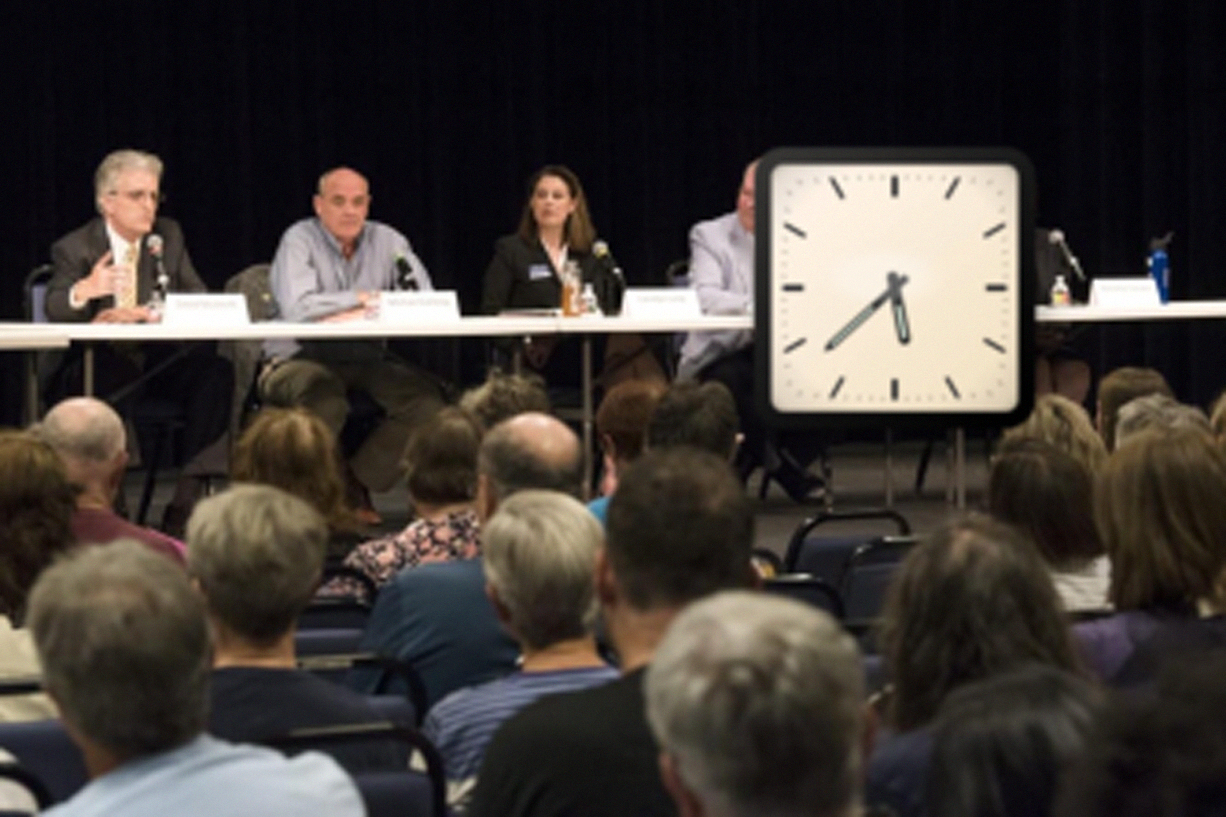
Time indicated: 5:38
